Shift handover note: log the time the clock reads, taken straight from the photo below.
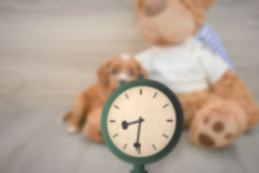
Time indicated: 8:31
